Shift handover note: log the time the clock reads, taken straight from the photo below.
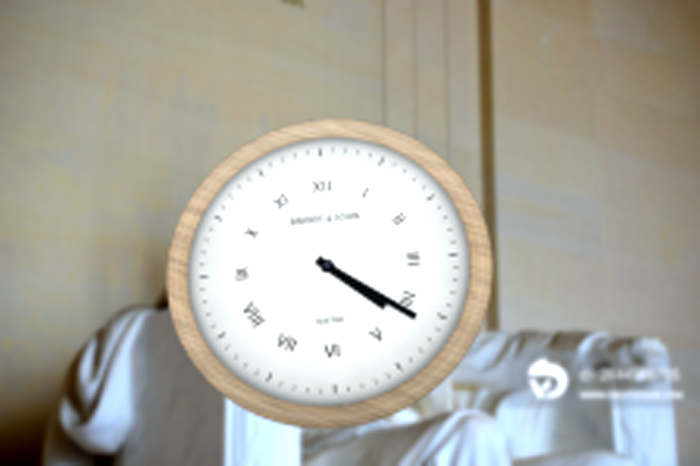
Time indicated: 4:21
